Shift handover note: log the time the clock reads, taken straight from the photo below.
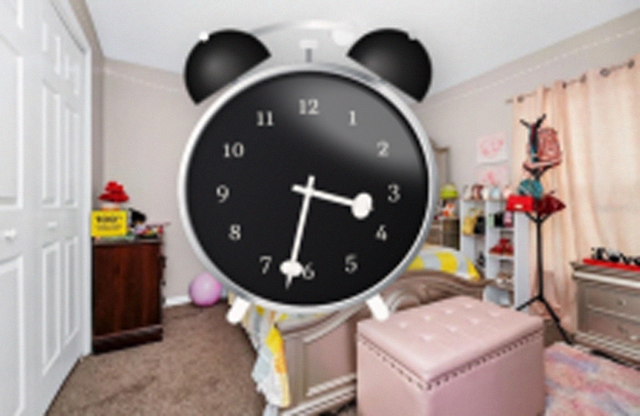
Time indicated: 3:32
